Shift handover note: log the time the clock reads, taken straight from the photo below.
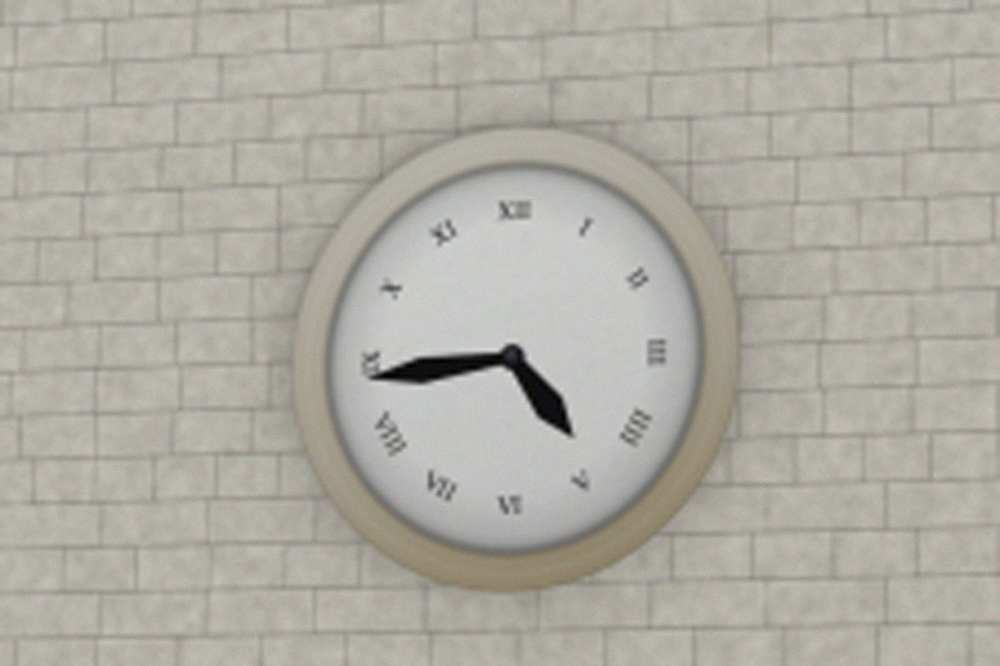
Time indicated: 4:44
